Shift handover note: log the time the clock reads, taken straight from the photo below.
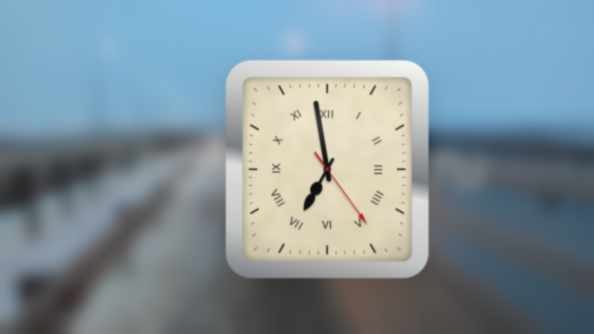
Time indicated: 6:58:24
